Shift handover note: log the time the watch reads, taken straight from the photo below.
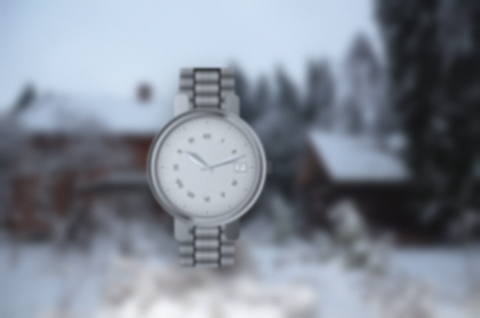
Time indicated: 10:12
